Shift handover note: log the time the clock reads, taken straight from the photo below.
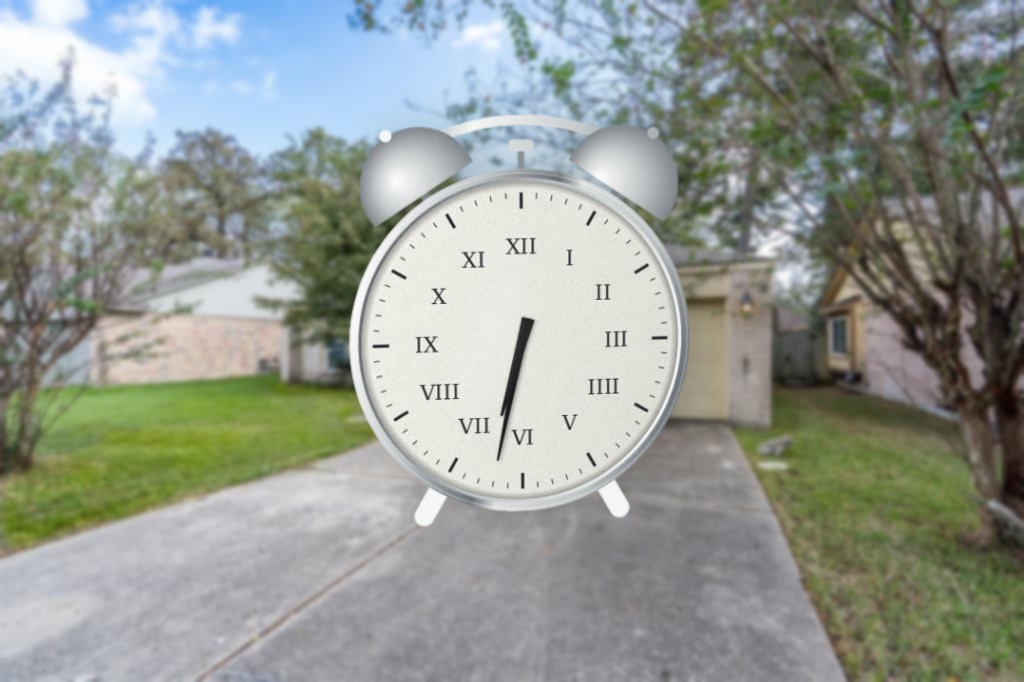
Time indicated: 6:32
